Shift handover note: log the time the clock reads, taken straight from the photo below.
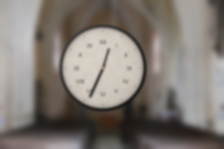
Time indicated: 12:34
